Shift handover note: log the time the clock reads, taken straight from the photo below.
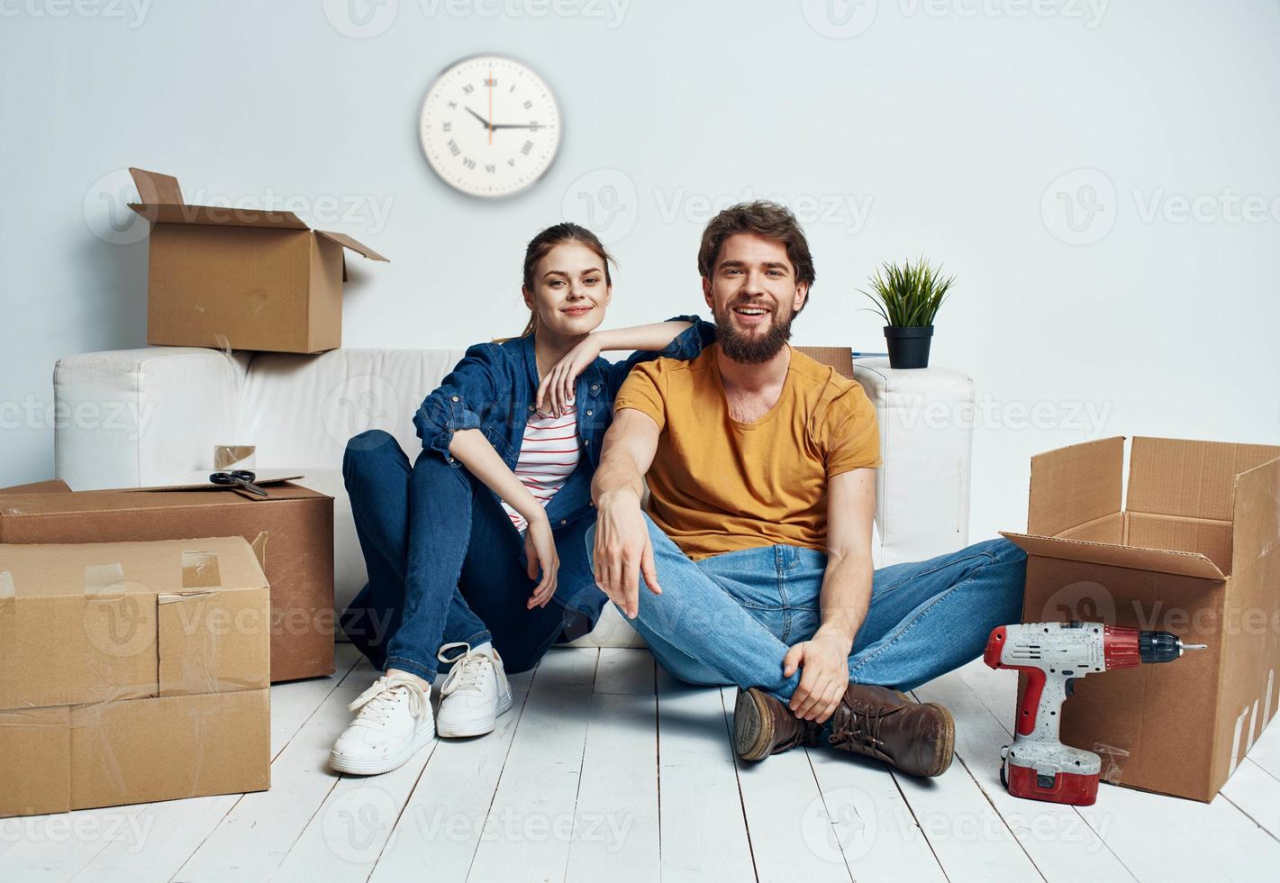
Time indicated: 10:15:00
